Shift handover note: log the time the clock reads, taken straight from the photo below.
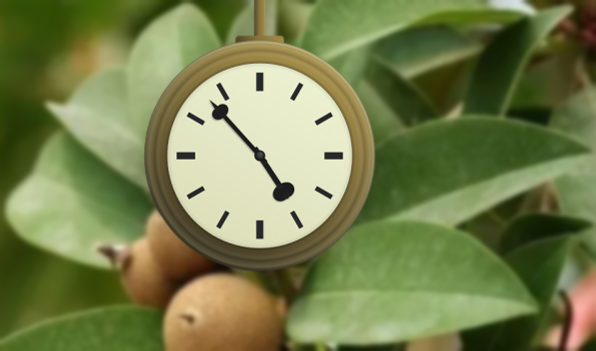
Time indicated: 4:53
